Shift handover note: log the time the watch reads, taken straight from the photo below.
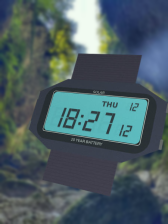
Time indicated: 18:27:12
